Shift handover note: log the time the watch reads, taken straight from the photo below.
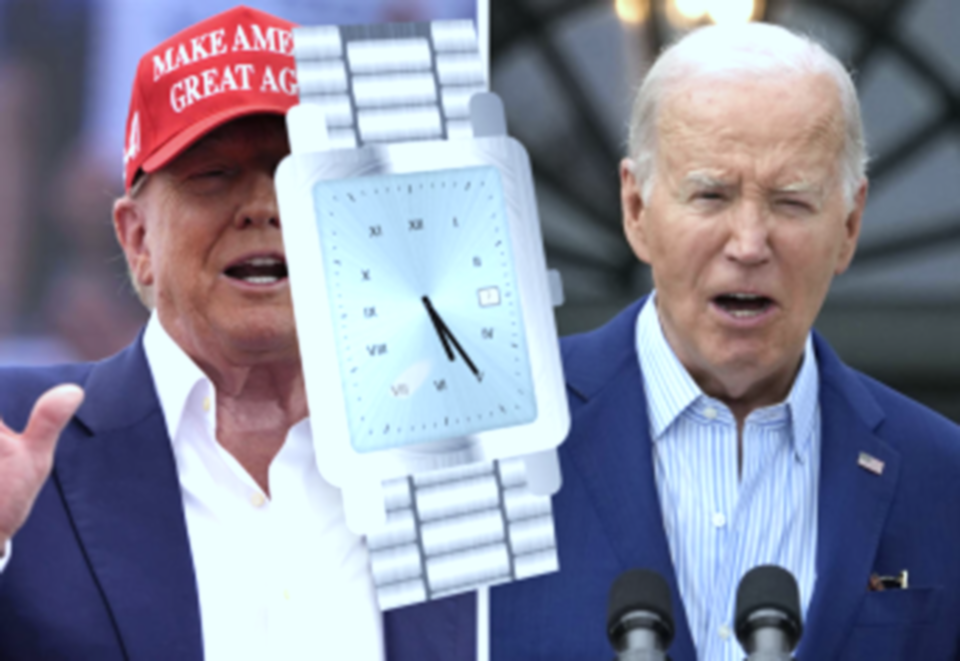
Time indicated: 5:25
